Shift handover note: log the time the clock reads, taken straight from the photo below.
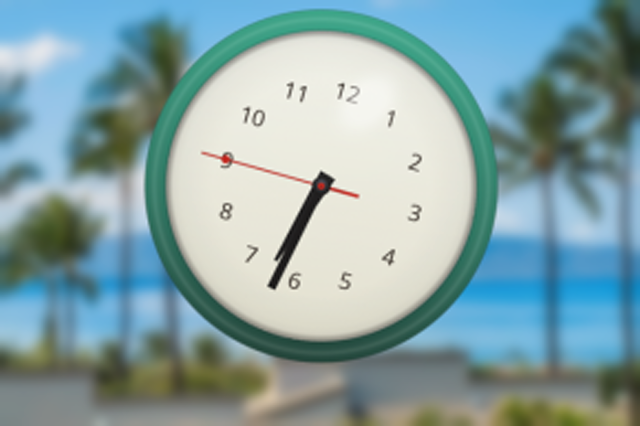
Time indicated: 6:31:45
